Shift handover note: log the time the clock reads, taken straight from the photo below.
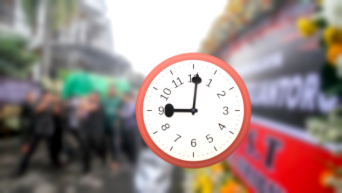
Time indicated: 9:01
